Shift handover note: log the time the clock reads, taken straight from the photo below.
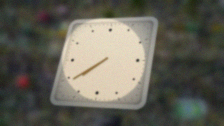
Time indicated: 7:39
